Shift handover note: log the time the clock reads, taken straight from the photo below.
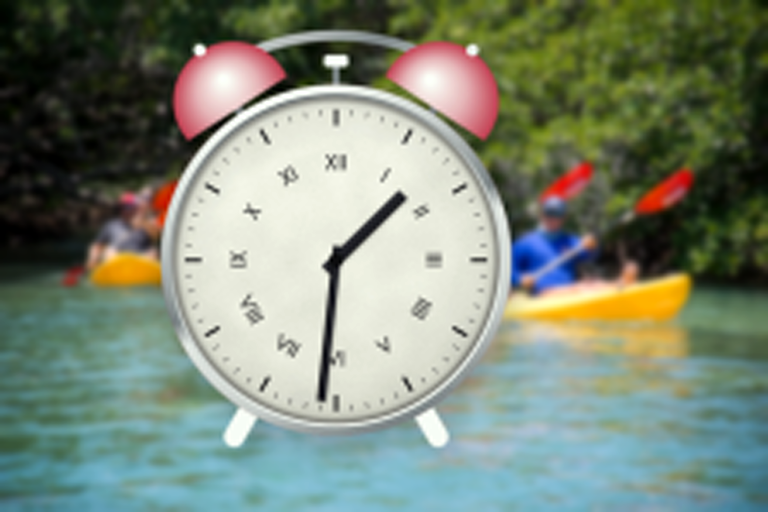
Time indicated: 1:31
